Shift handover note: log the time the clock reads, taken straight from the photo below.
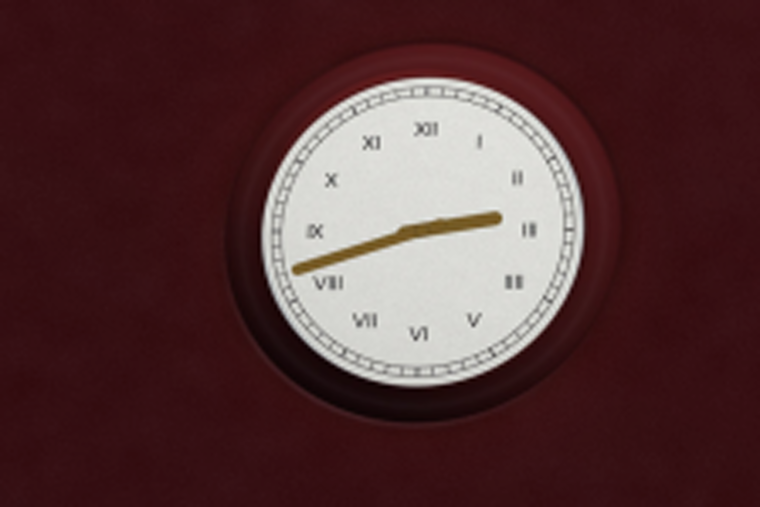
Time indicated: 2:42
